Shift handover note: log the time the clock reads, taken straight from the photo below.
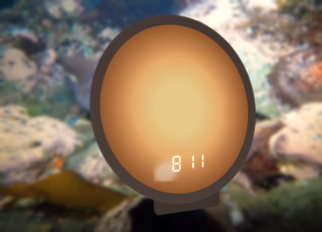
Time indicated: 8:11
